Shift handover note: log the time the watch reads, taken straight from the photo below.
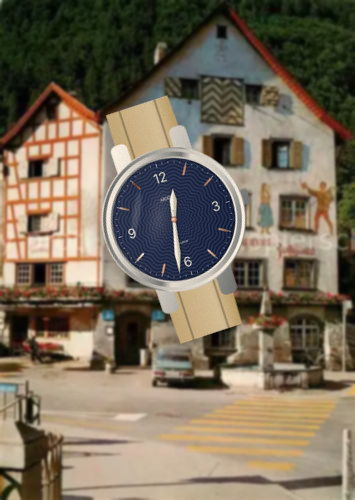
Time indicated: 12:32
